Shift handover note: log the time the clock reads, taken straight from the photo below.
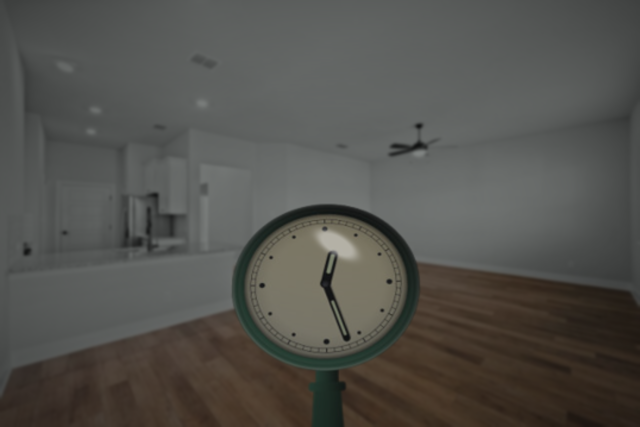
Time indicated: 12:27
